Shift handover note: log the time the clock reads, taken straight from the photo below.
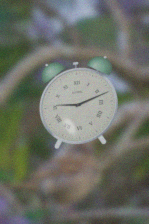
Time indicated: 9:12
